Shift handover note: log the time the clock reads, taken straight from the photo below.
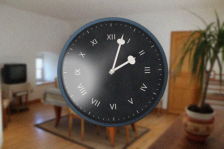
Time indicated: 2:03
